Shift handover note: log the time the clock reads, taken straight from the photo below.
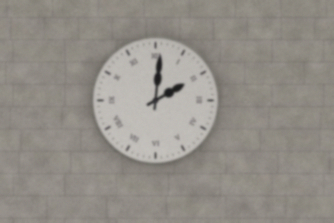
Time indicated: 2:01
